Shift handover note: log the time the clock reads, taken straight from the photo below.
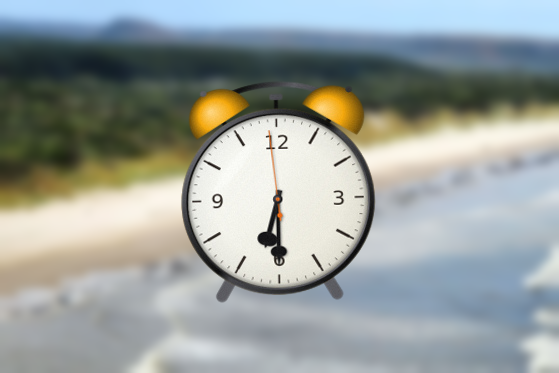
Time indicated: 6:29:59
